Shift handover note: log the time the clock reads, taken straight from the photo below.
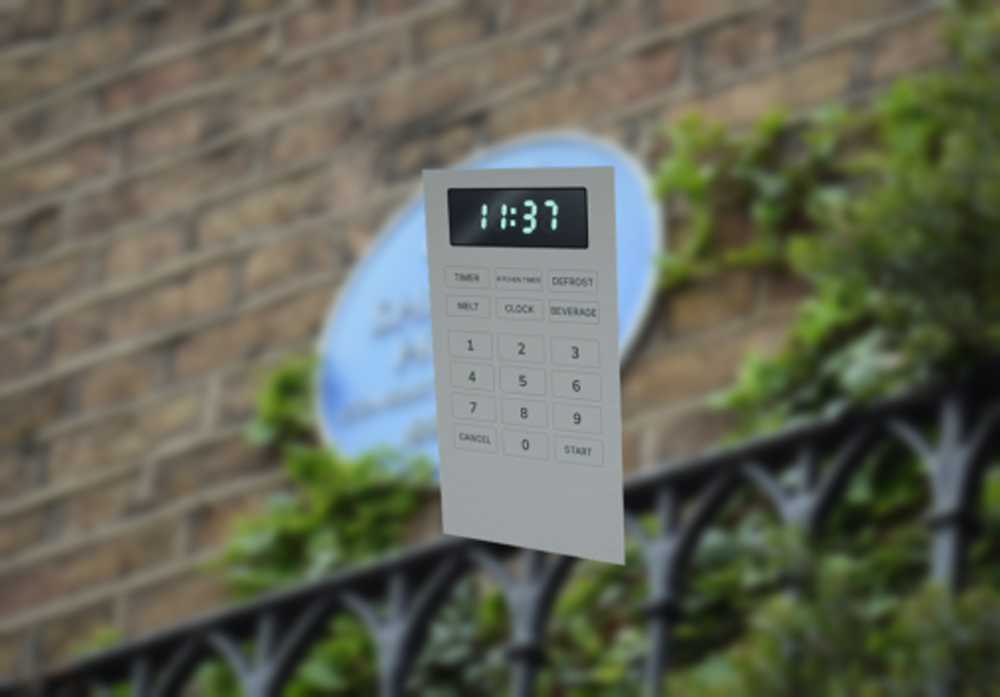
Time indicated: 11:37
